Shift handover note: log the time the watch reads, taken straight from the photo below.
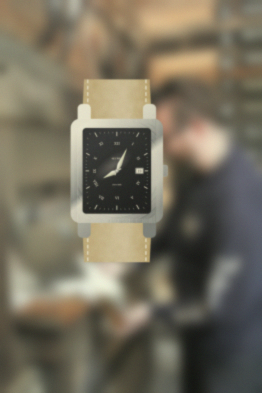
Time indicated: 8:04
